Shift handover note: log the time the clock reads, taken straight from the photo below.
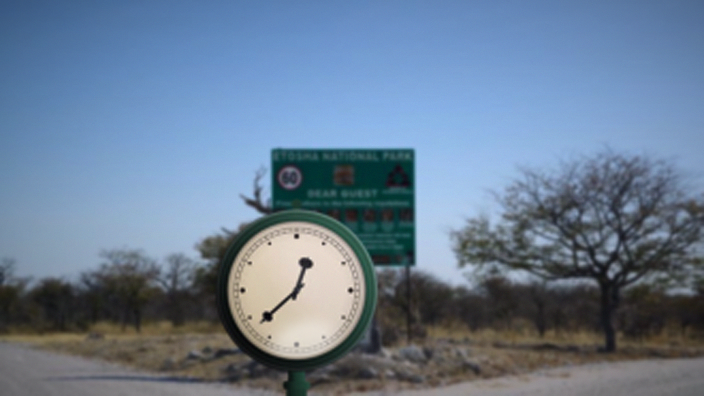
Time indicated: 12:38
